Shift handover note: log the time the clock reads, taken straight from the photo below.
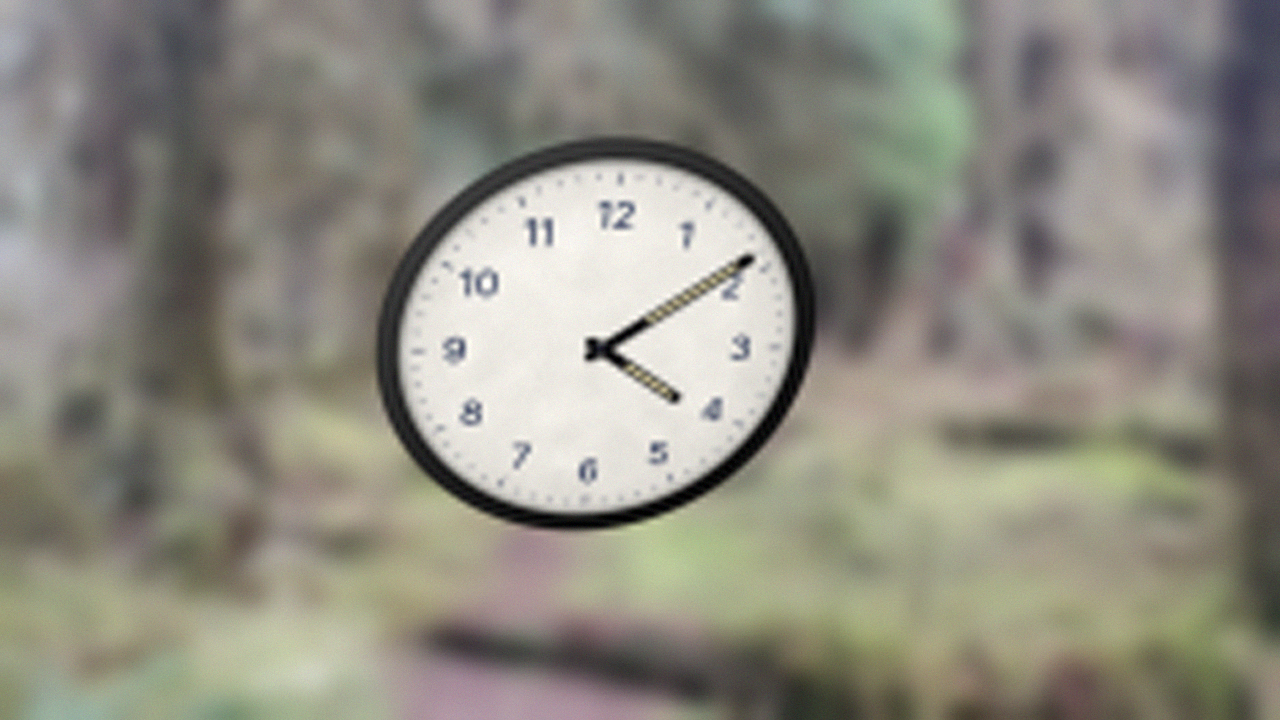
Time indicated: 4:09
